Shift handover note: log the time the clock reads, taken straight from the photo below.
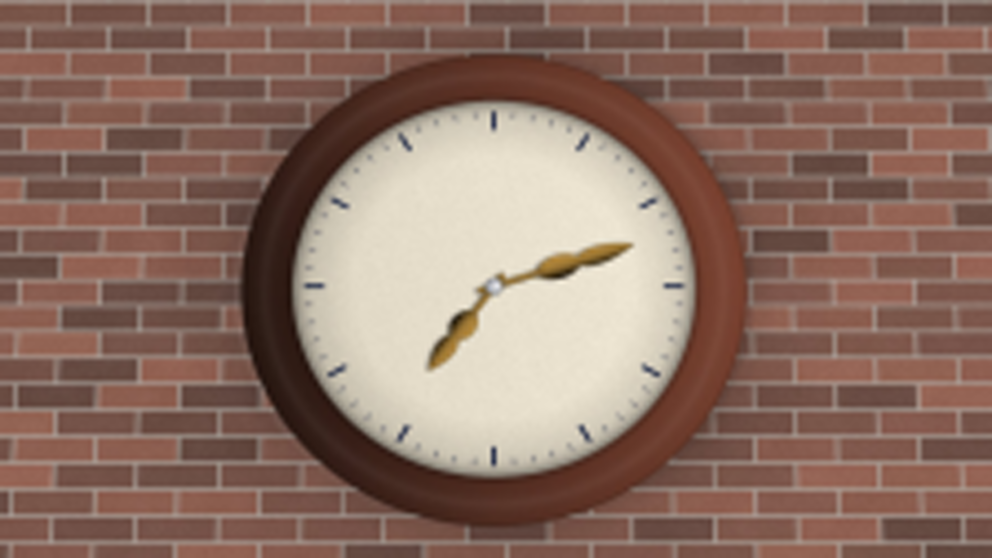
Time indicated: 7:12
